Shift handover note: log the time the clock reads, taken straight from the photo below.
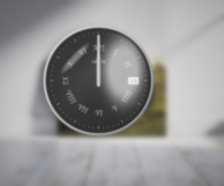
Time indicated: 12:00
